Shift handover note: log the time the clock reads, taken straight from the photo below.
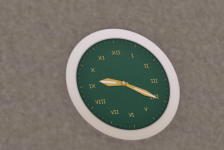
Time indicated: 9:20
